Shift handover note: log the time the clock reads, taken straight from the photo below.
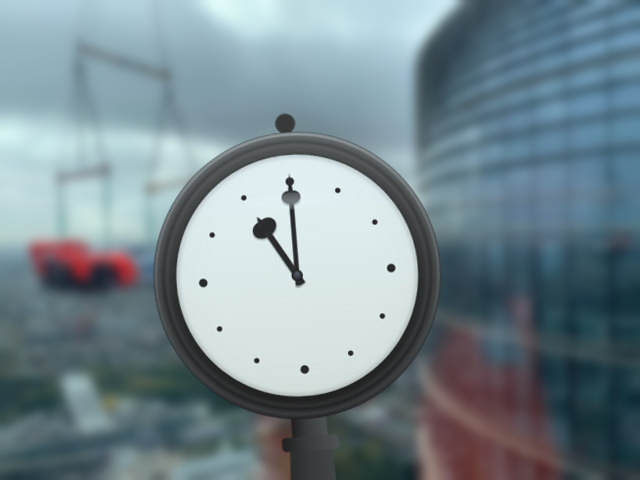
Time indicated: 11:00
